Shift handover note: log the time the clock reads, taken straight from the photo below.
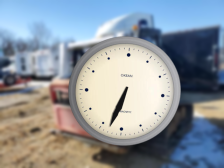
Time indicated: 6:33
